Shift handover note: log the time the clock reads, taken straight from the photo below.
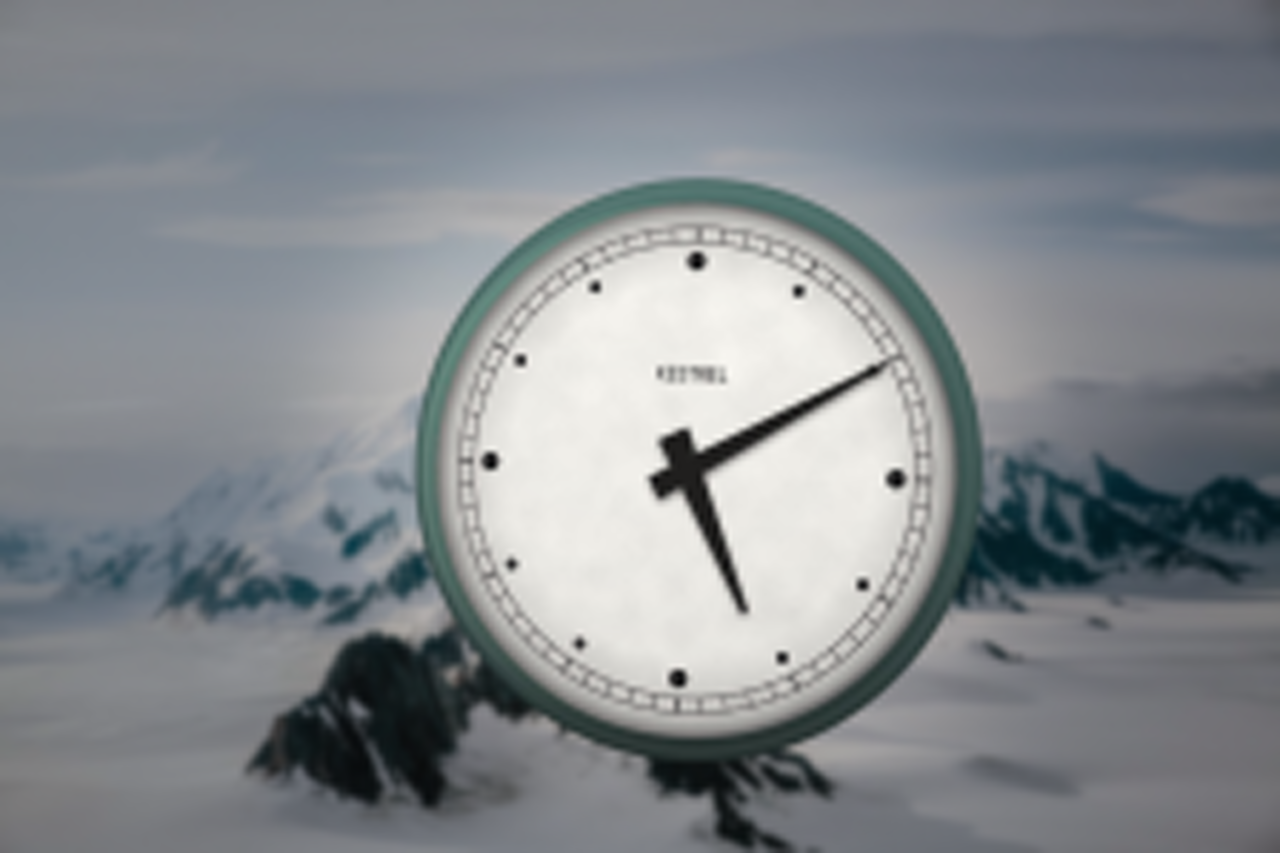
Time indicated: 5:10
